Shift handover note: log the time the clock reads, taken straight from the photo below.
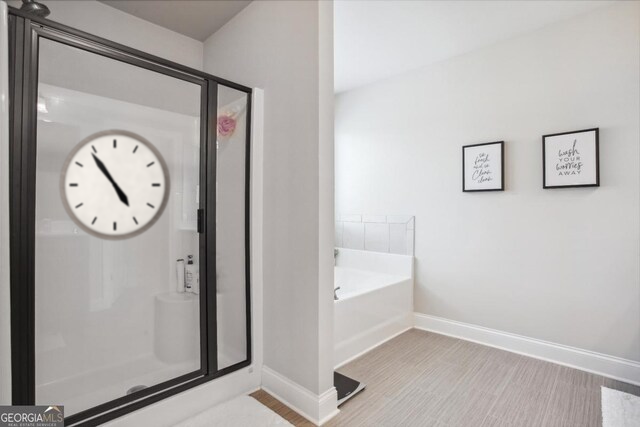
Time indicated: 4:54
